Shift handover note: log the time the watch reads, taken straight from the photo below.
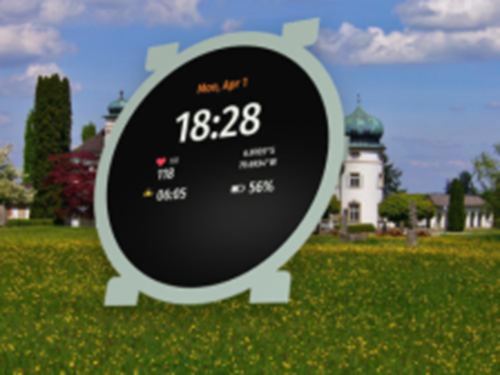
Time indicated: 18:28
